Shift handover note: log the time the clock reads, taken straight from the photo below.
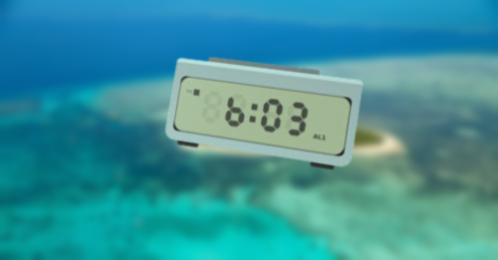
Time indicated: 6:03
